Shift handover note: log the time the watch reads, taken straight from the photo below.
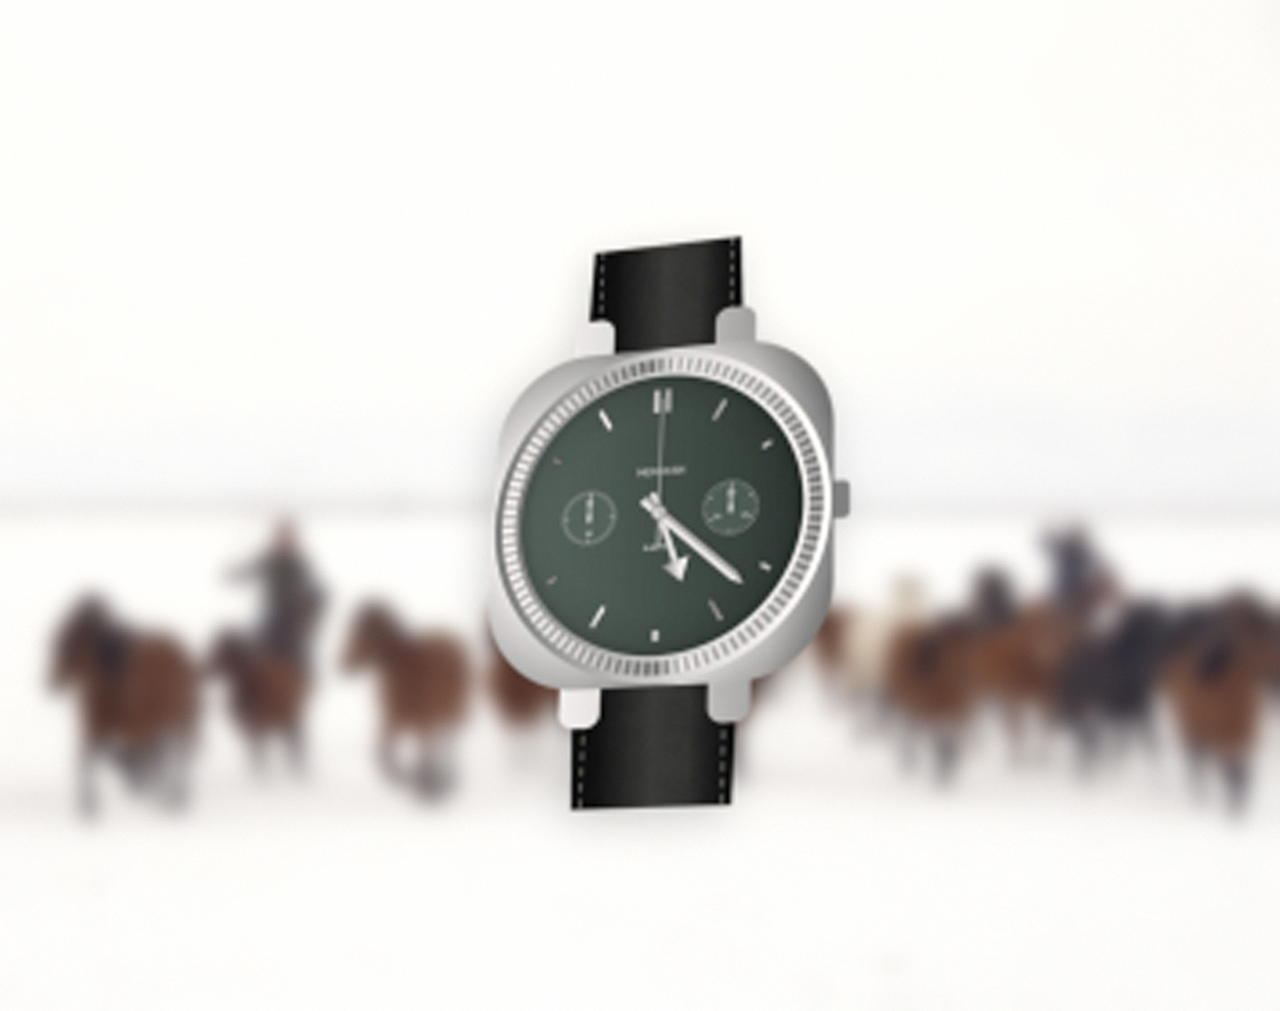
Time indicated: 5:22
